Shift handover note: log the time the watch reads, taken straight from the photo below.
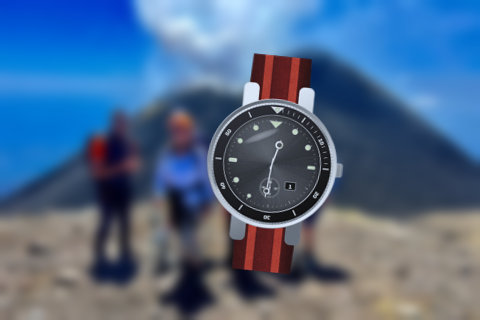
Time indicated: 12:31
